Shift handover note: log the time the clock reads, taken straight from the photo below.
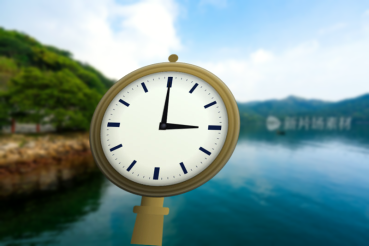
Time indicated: 3:00
